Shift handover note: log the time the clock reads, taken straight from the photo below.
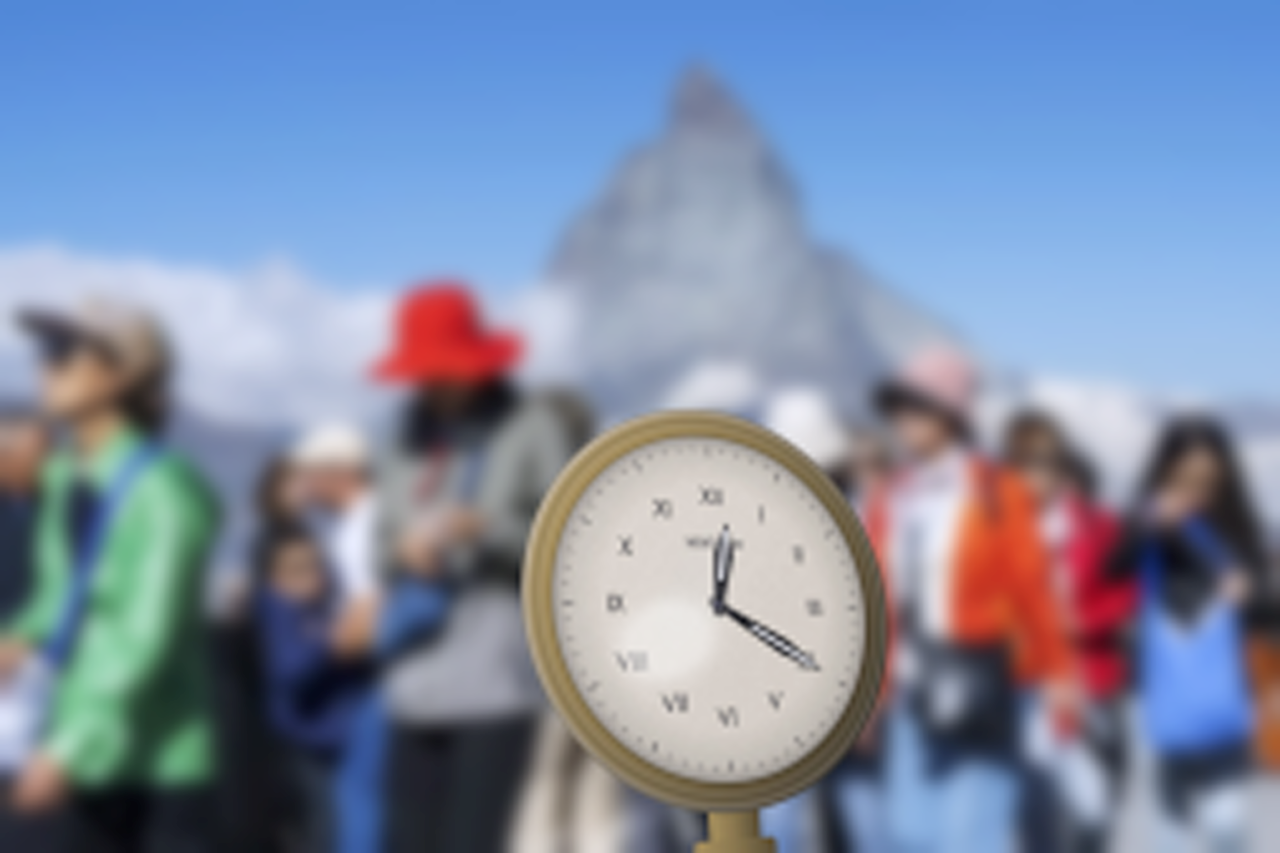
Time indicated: 12:20
